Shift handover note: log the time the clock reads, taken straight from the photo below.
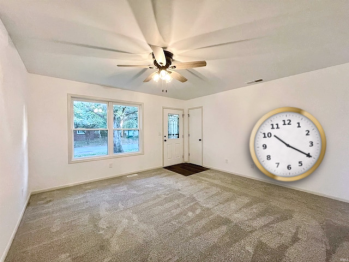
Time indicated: 10:20
